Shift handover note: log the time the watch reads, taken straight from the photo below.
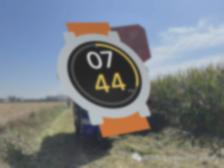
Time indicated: 7:44
